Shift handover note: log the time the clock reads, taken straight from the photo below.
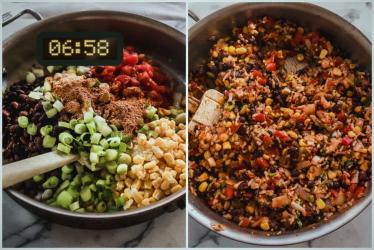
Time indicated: 6:58
